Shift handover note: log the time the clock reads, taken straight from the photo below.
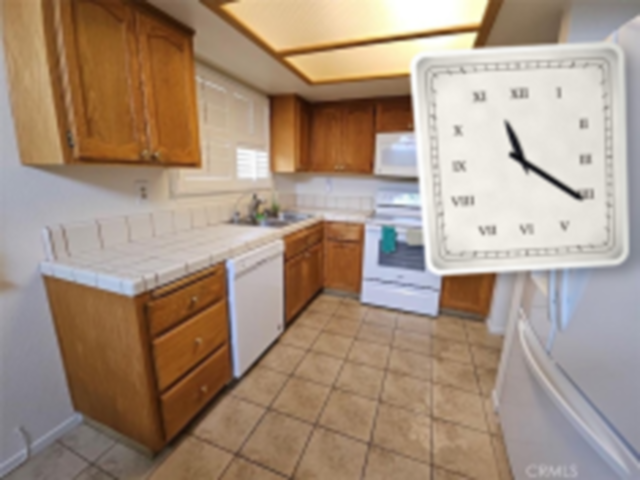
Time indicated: 11:21
